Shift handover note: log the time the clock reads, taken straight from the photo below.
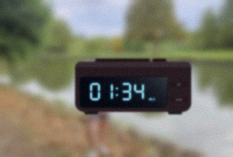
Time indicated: 1:34
